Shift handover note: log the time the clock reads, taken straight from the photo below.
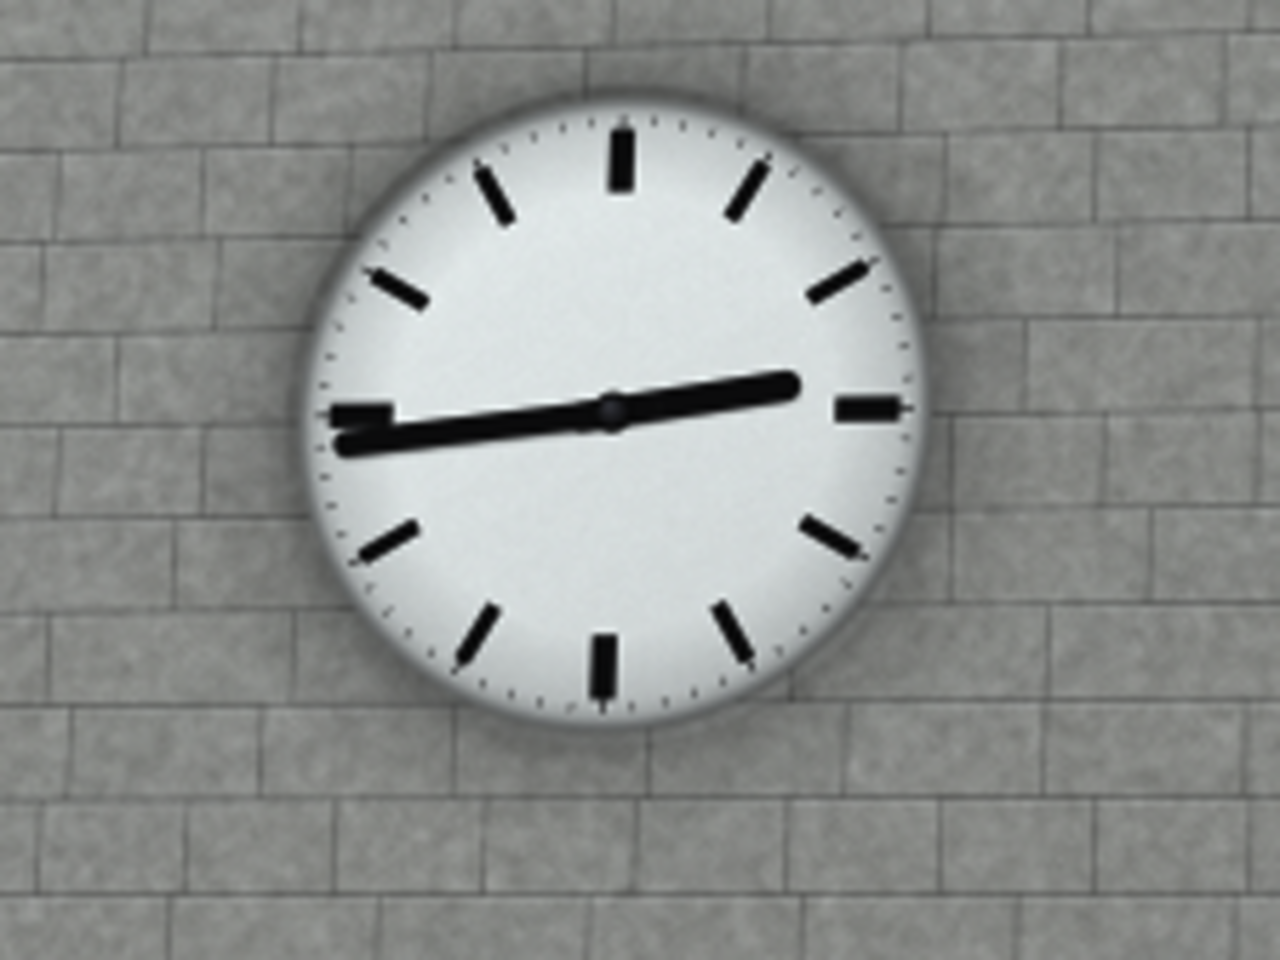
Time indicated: 2:44
